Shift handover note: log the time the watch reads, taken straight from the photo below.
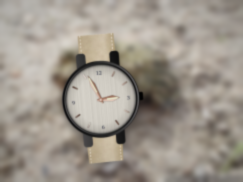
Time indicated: 2:56
